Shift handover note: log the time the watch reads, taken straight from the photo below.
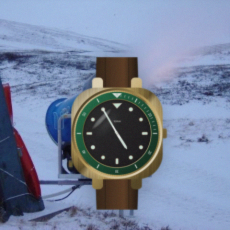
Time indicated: 4:55
